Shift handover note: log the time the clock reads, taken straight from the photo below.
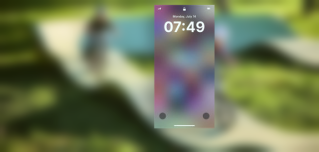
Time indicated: 7:49
